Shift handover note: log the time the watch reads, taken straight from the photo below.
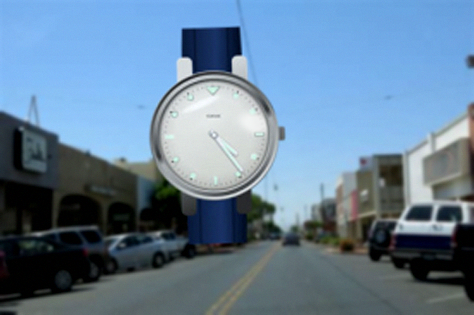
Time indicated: 4:24
